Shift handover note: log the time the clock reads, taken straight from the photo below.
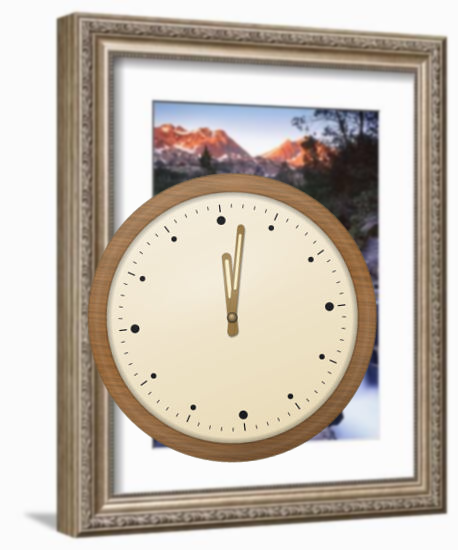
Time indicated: 12:02
